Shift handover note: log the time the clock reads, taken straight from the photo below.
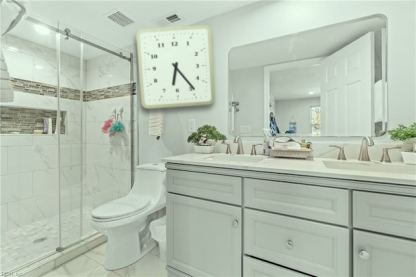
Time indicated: 6:24
